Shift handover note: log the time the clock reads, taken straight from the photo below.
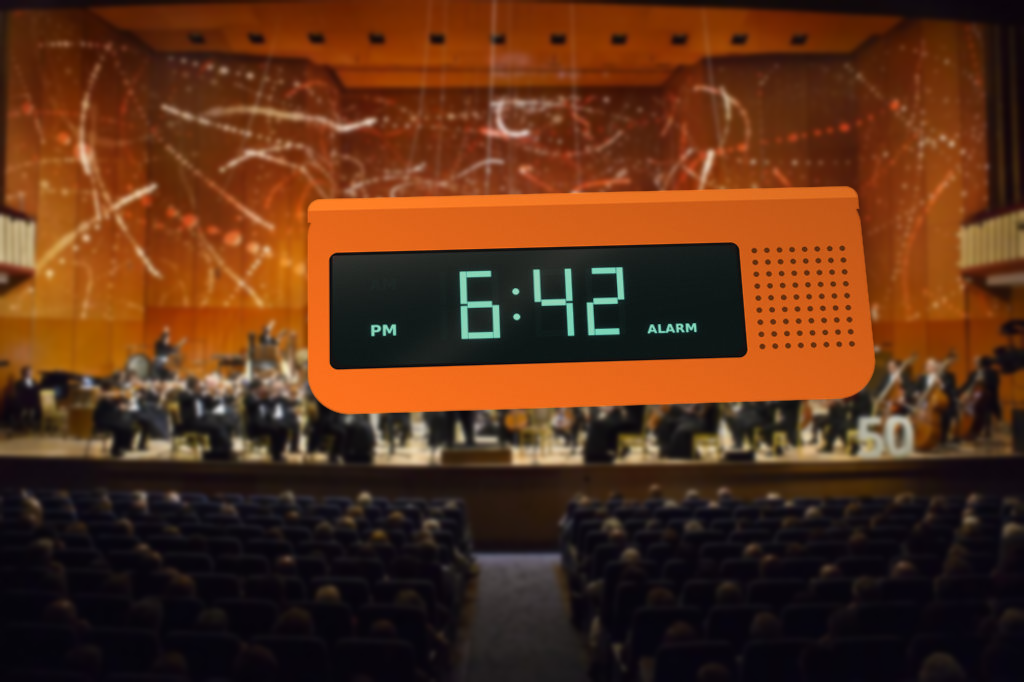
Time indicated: 6:42
